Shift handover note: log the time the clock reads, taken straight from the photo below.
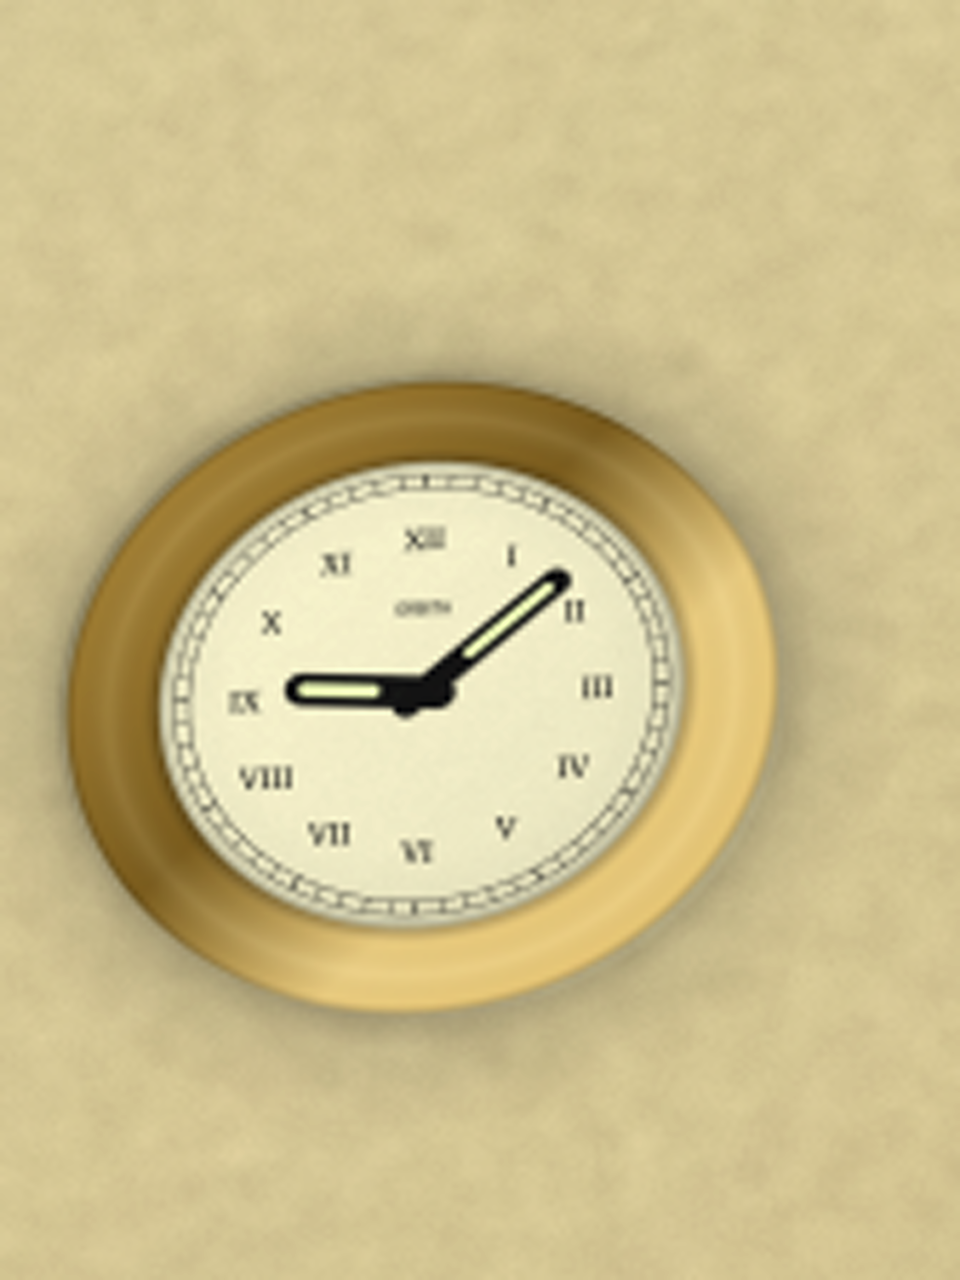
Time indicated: 9:08
